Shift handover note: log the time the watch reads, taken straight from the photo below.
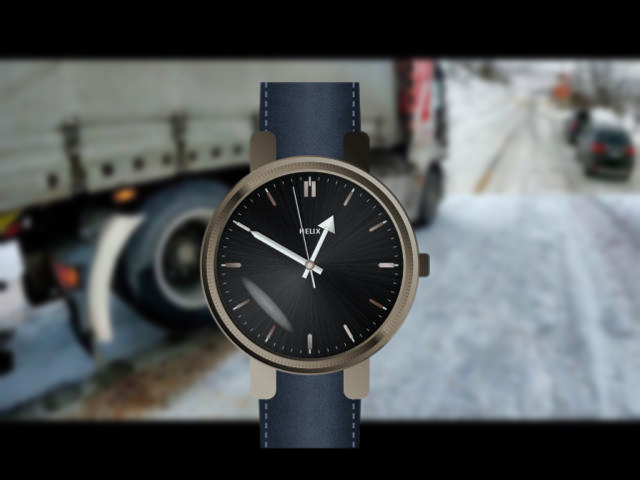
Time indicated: 12:49:58
